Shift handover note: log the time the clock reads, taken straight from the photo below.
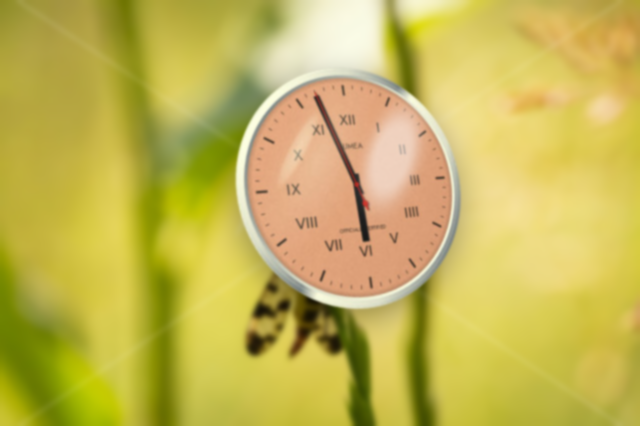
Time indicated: 5:56:57
